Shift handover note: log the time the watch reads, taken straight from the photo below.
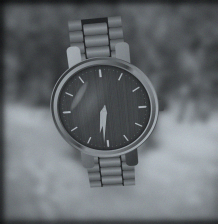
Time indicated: 6:31
